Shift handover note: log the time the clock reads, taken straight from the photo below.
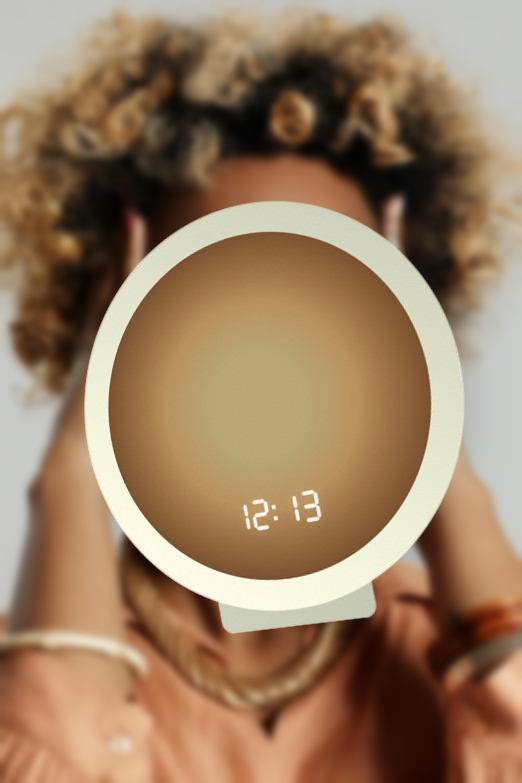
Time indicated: 12:13
